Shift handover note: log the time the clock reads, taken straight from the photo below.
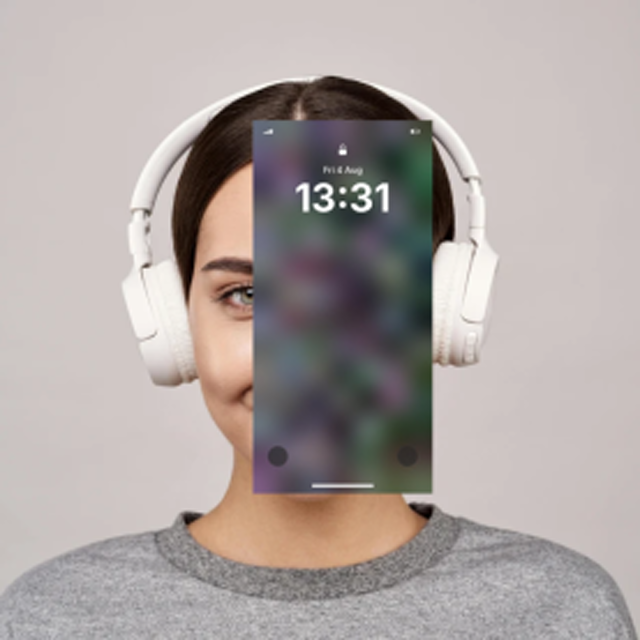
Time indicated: 13:31
